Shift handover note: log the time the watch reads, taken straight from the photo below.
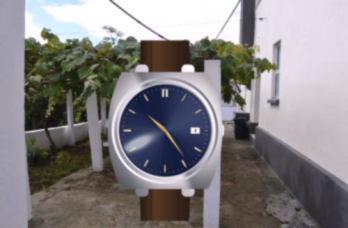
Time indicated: 10:24
